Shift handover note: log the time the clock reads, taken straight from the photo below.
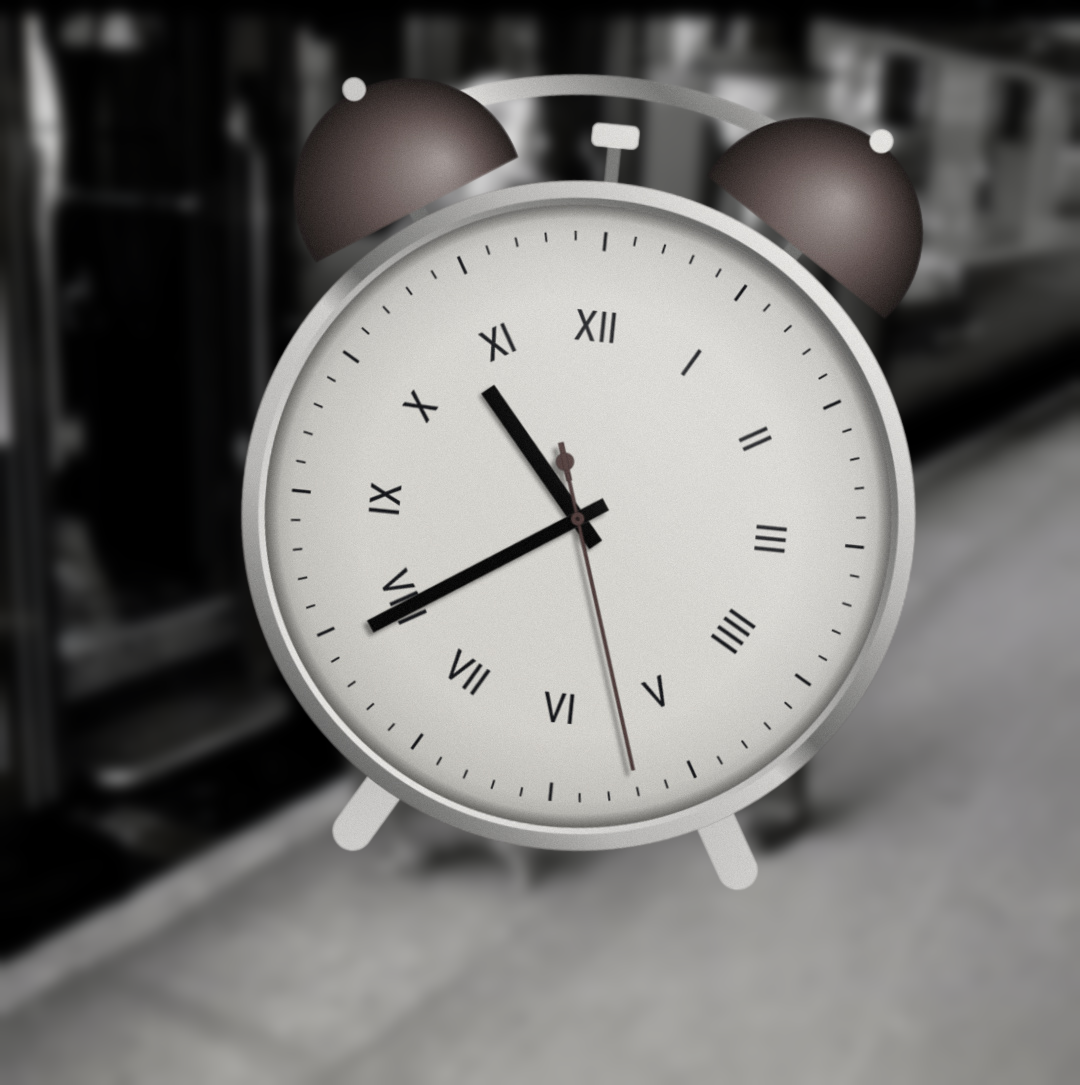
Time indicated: 10:39:27
